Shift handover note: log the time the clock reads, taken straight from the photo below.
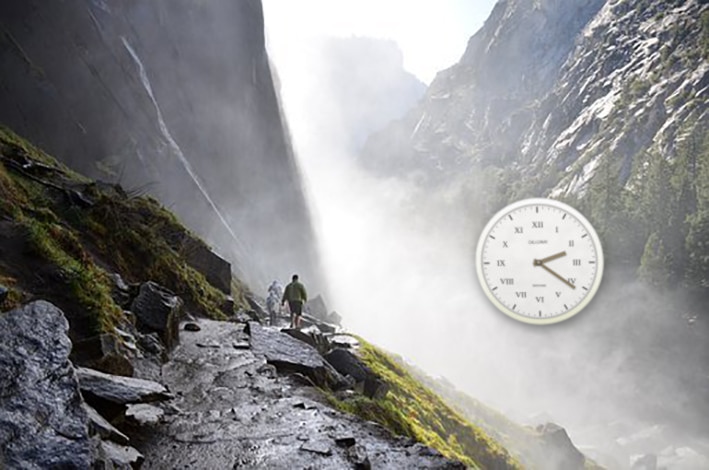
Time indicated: 2:21
